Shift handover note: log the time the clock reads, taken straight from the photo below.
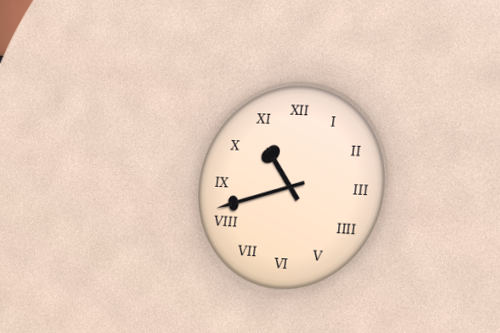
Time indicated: 10:42
